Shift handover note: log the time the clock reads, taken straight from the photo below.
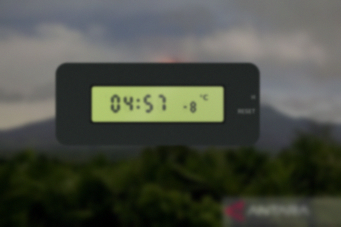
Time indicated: 4:57
